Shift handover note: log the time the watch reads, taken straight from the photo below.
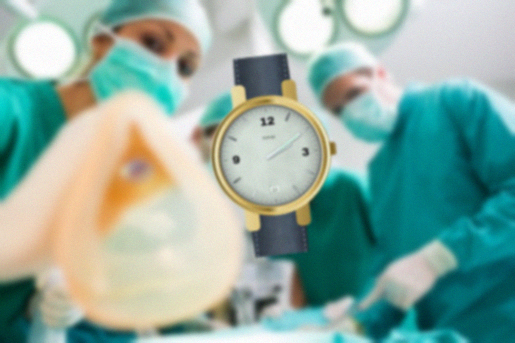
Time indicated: 2:10
